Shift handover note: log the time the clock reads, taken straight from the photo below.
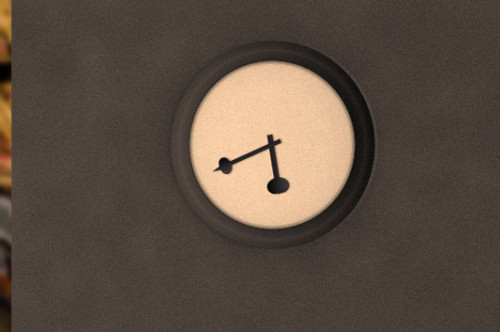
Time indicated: 5:41
